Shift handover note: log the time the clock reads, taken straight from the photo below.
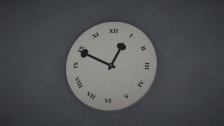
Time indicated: 12:49
